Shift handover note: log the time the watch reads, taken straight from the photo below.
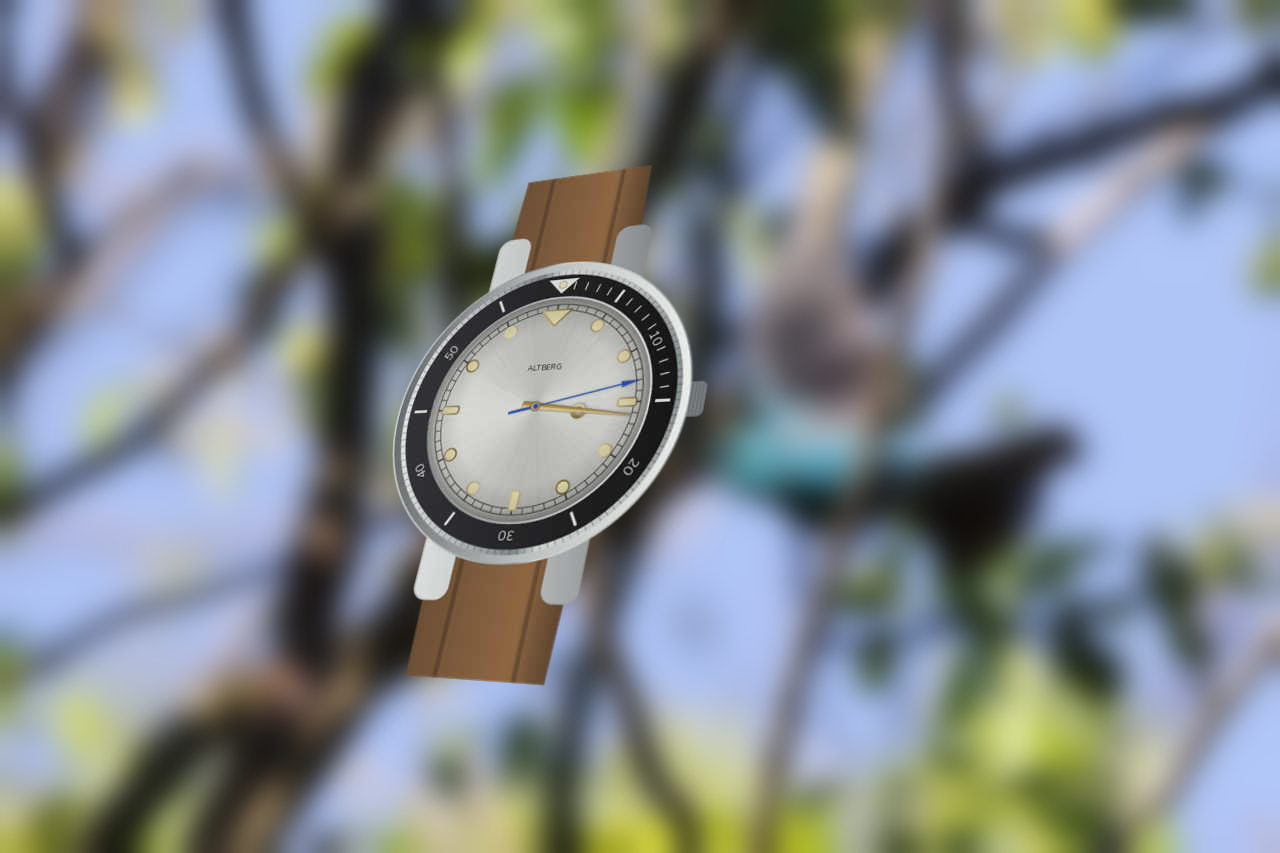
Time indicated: 3:16:13
